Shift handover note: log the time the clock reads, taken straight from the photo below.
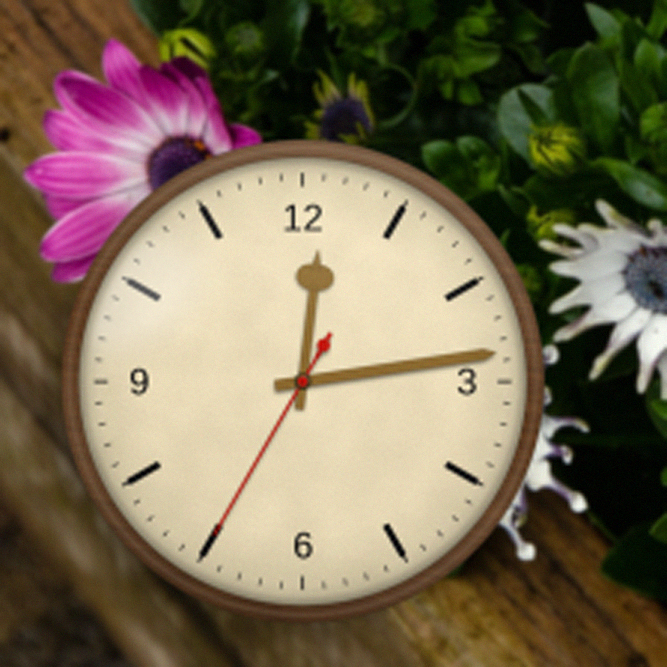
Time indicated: 12:13:35
